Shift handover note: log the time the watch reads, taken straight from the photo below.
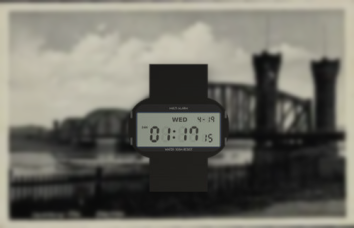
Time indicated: 1:17:15
